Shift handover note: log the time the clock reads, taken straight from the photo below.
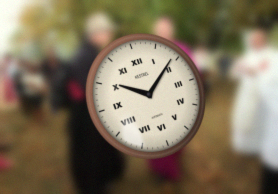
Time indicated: 10:09
